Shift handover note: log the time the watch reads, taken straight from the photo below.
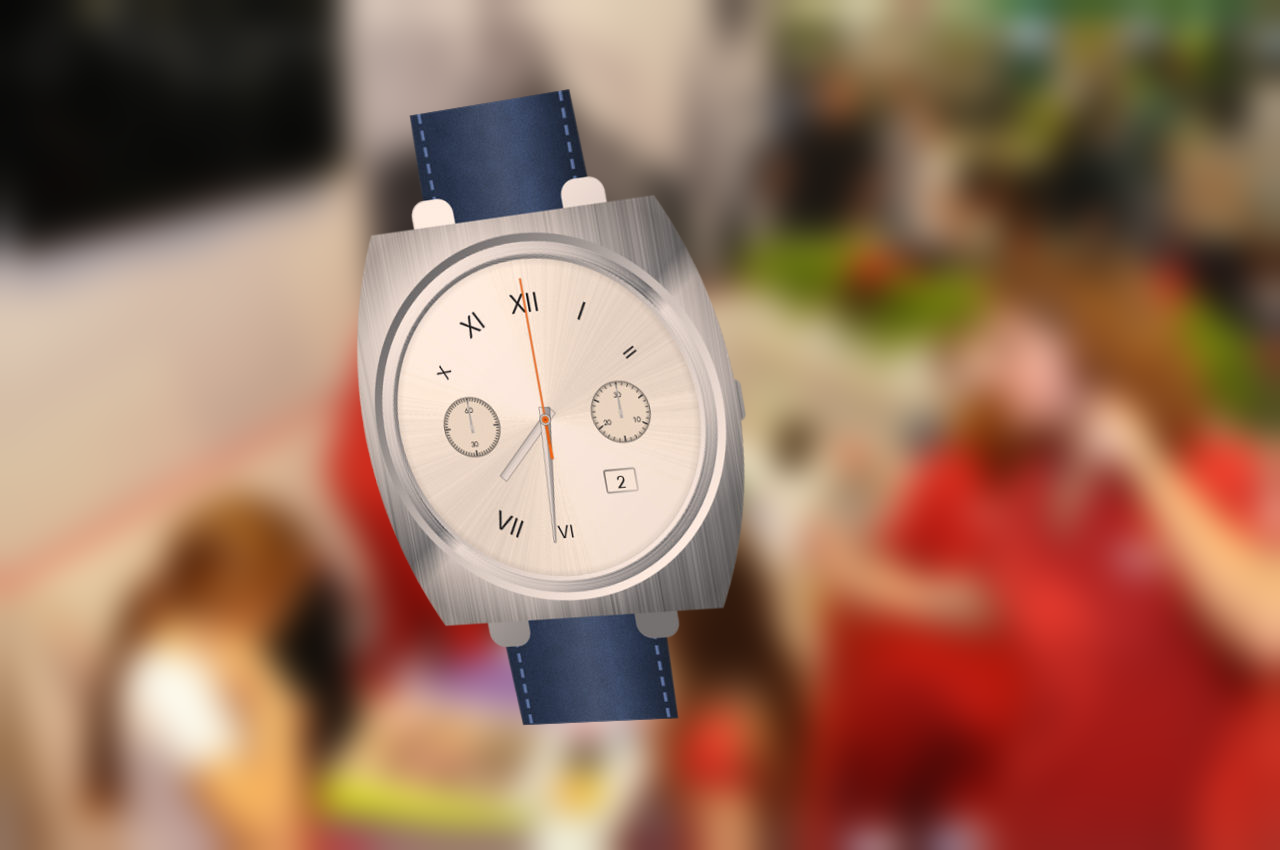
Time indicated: 7:31
